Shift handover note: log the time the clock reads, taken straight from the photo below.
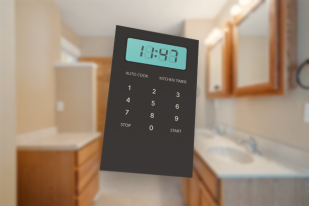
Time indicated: 11:47
